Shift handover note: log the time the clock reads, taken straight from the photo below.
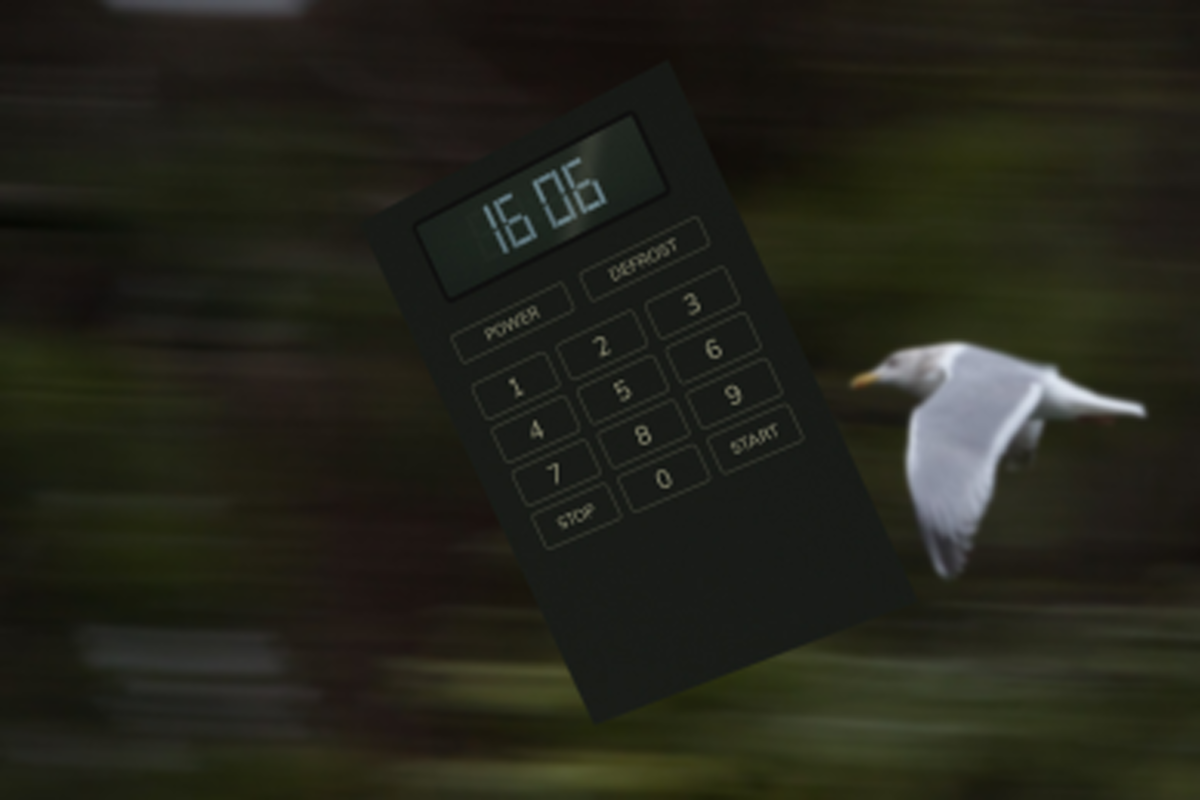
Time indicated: 16:06
